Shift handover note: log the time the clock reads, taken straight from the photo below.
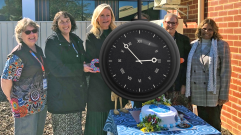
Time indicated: 2:53
